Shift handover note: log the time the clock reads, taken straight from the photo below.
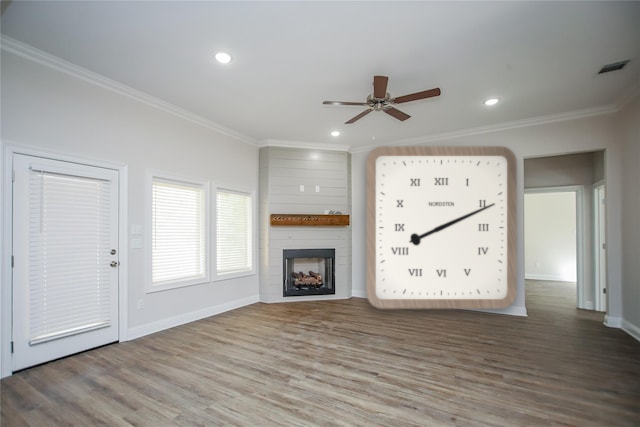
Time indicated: 8:11
